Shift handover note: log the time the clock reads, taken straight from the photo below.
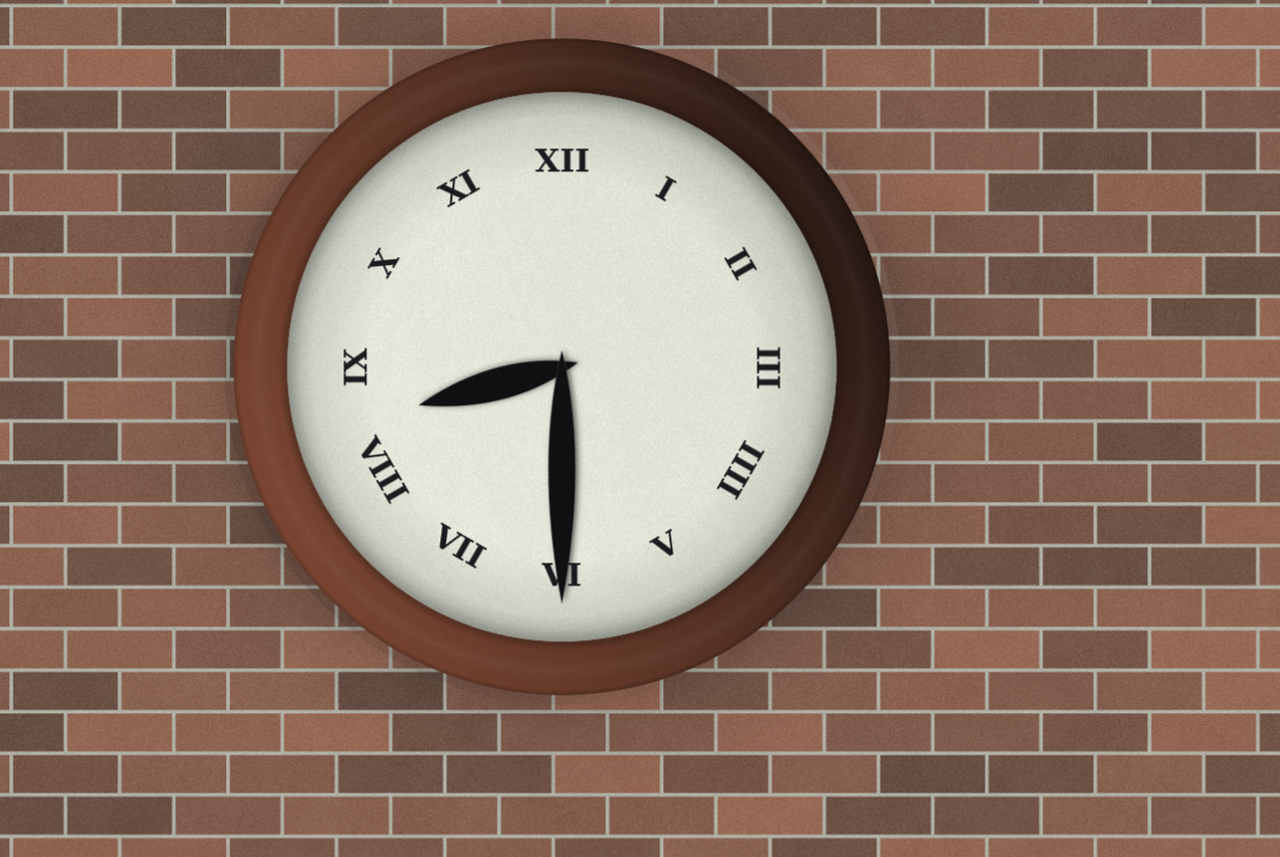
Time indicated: 8:30
